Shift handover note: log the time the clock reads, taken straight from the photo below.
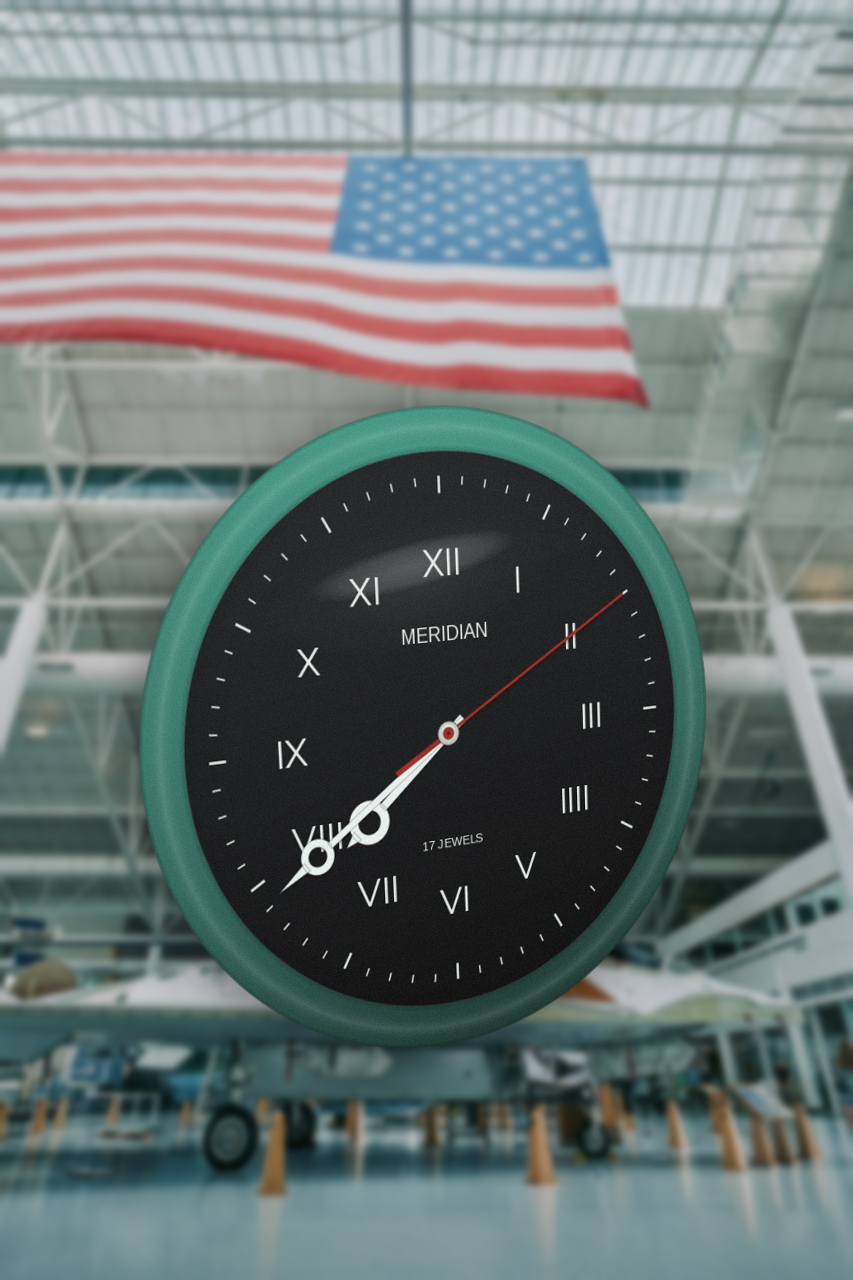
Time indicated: 7:39:10
